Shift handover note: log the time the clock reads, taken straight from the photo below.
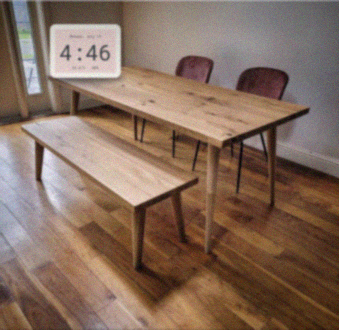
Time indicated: 4:46
